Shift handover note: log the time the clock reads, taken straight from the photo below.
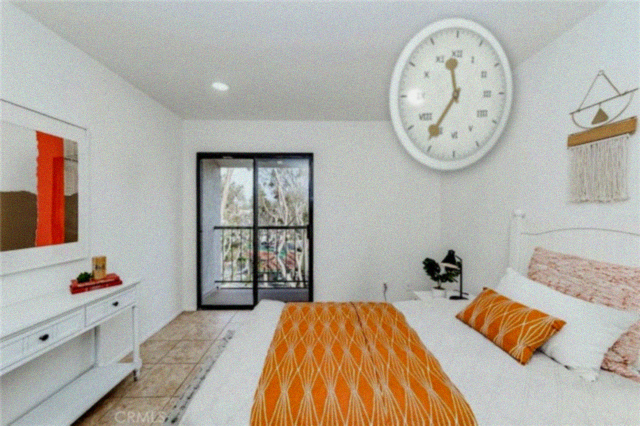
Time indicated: 11:36
